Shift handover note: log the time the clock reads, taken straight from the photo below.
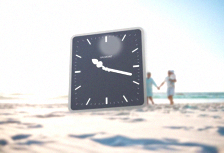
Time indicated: 10:18
